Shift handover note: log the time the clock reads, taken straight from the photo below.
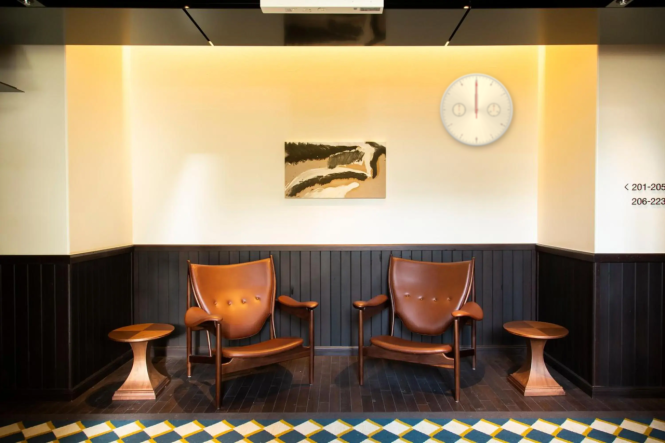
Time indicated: 12:00
